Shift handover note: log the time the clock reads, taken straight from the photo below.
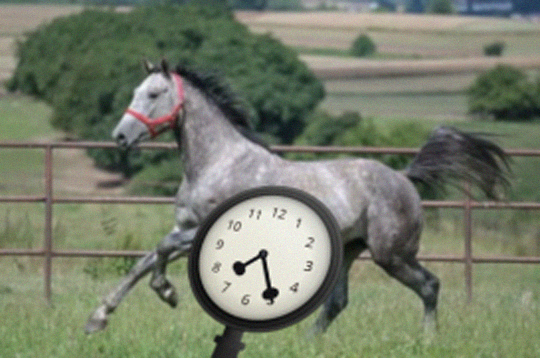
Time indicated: 7:25
